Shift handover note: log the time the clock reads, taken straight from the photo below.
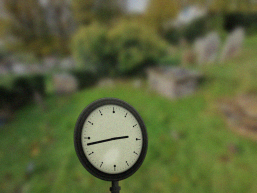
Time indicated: 2:43
